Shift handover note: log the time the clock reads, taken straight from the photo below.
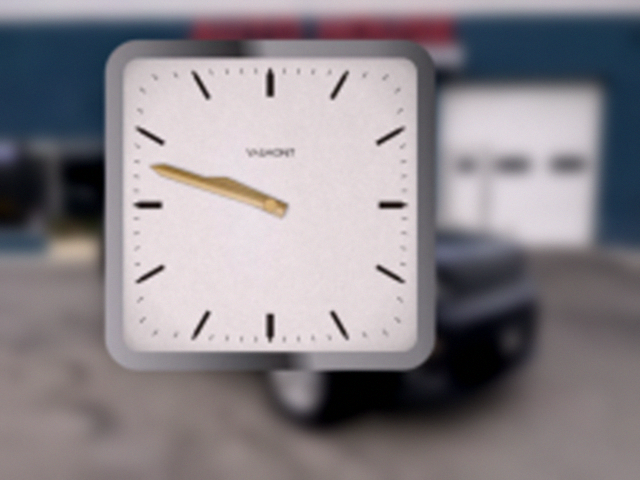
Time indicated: 9:48
